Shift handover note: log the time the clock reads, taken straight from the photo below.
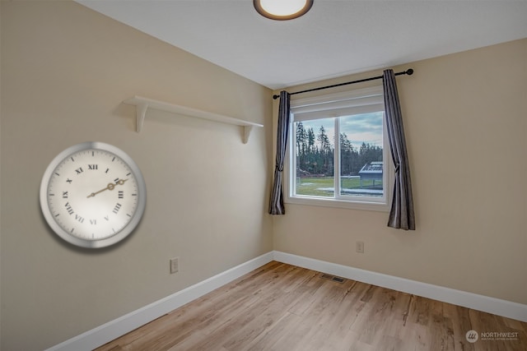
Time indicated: 2:11
